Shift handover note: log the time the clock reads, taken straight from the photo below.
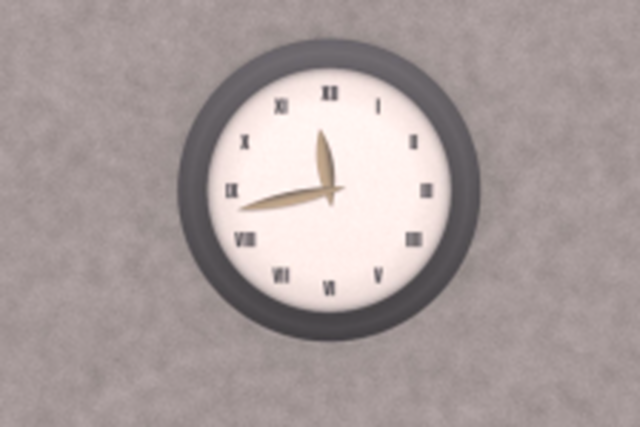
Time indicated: 11:43
